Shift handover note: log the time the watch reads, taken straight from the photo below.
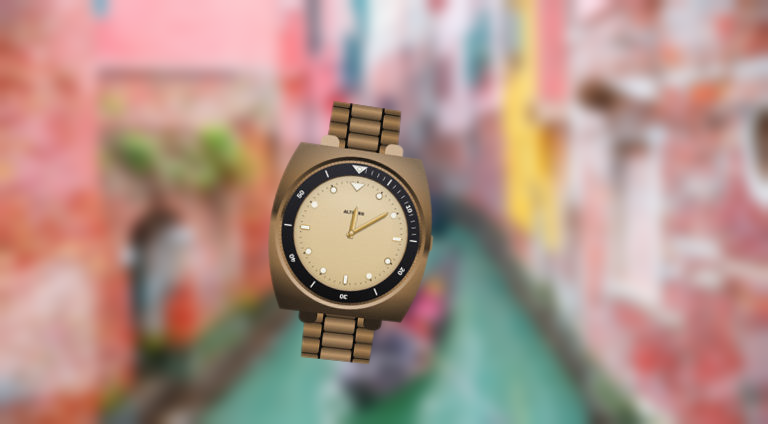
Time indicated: 12:09
